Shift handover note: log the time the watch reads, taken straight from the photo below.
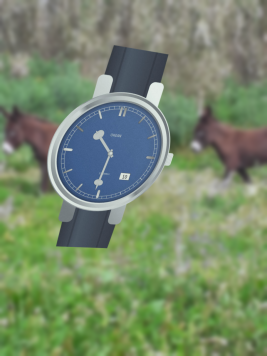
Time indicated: 10:31
